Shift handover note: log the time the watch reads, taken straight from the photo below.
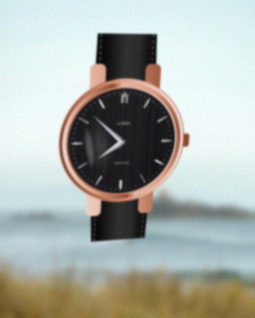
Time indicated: 7:52
